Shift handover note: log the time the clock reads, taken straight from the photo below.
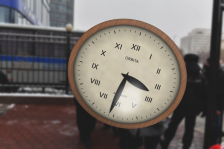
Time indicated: 3:31
